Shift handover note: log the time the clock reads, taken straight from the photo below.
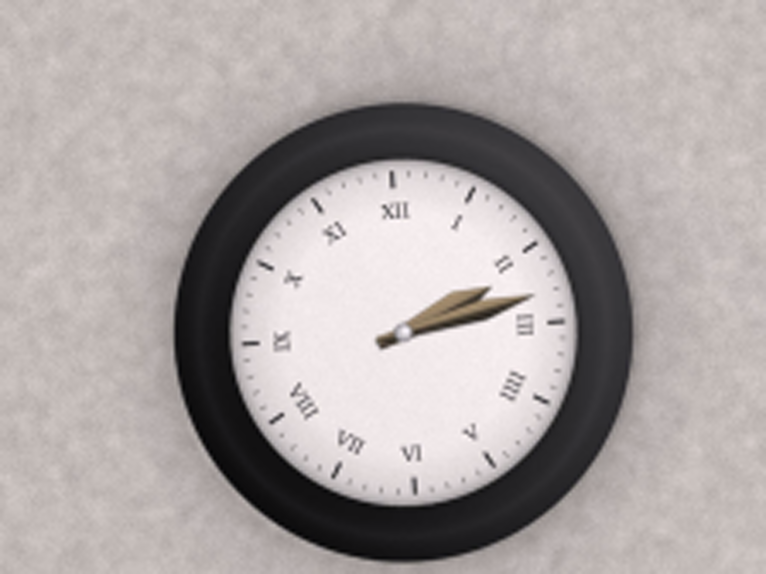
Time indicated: 2:13
